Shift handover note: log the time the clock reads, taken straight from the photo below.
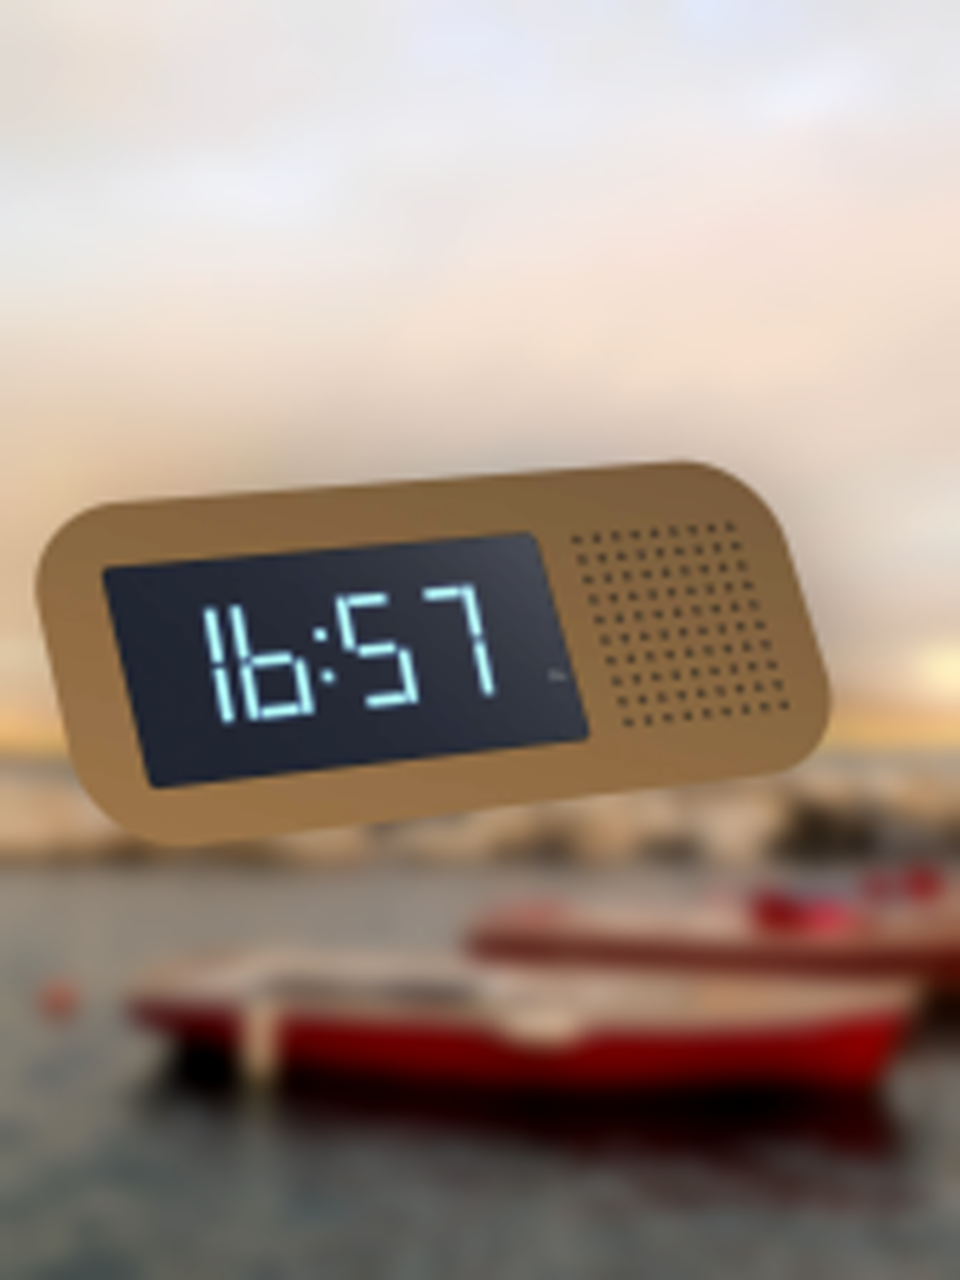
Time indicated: 16:57
